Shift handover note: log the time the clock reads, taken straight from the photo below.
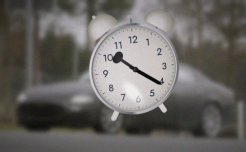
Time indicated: 10:21
